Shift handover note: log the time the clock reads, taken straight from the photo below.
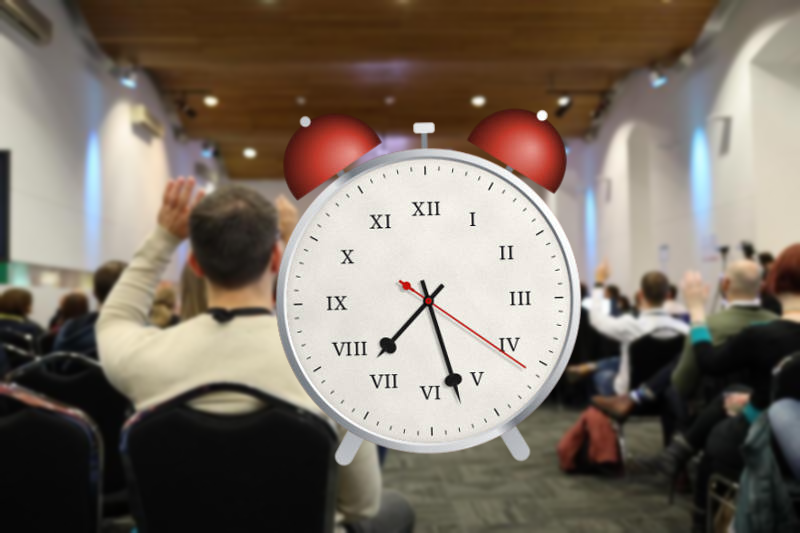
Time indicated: 7:27:21
